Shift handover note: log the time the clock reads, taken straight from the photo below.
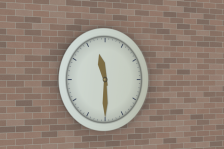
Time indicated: 11:30
